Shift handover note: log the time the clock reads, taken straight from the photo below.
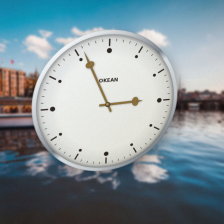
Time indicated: 2:56
